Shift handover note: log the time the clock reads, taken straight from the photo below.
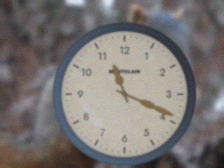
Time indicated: 11:19
